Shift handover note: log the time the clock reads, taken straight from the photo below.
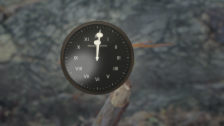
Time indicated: 12:01
